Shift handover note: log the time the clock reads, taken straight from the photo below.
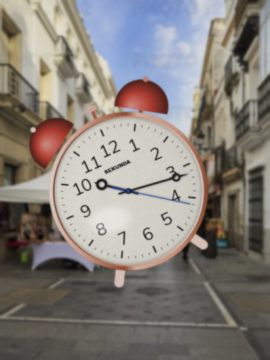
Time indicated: 10:16:21
